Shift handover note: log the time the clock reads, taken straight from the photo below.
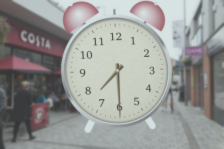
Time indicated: 7:30
